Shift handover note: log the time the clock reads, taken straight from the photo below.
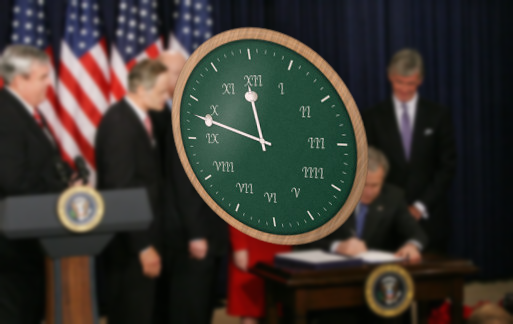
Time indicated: 11:48
